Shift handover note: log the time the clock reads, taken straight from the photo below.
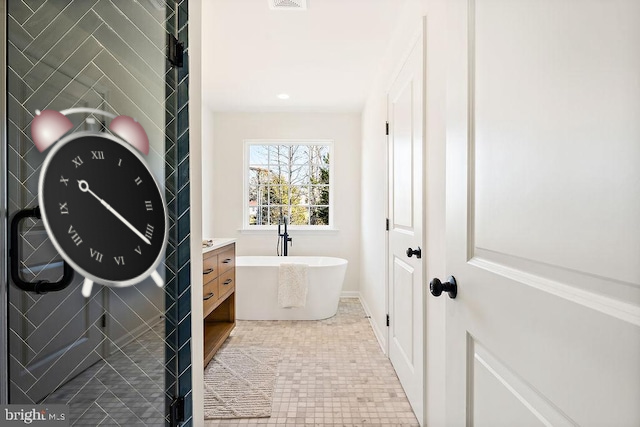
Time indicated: 10:22
